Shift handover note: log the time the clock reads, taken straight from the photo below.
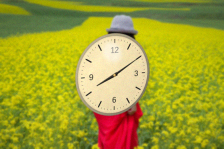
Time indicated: 8:10
